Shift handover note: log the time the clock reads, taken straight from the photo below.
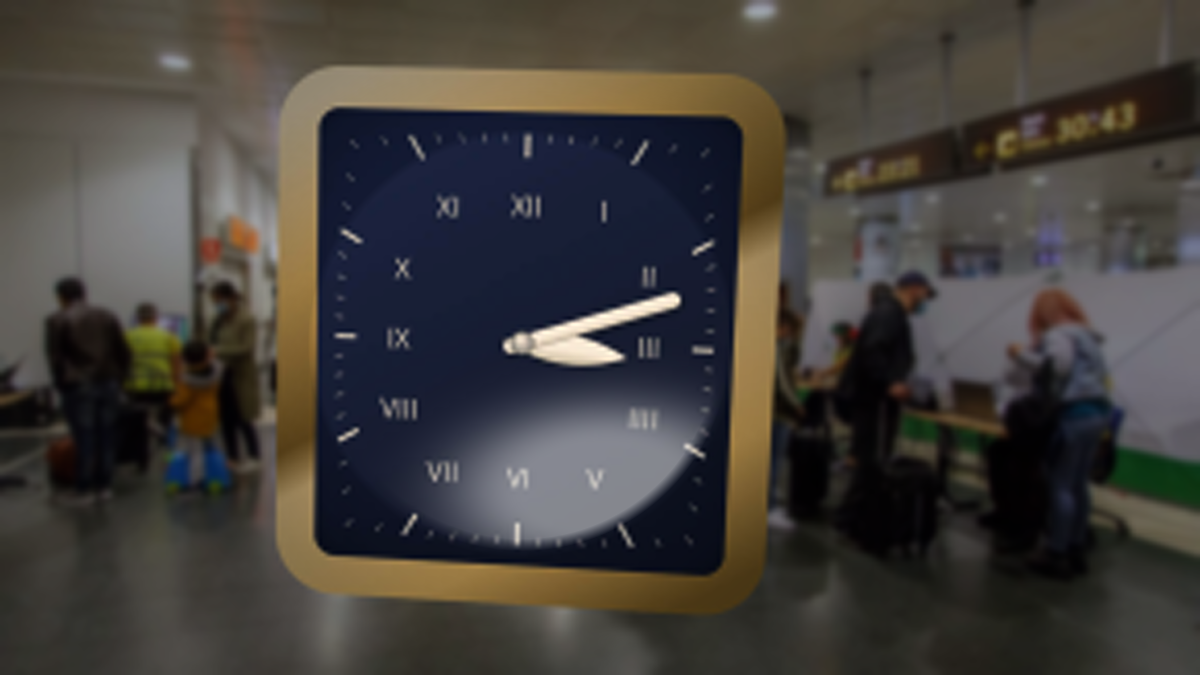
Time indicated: 3:12
